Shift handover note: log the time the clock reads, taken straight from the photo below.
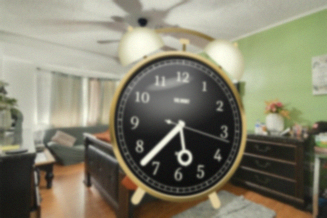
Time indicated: 5:37:17
